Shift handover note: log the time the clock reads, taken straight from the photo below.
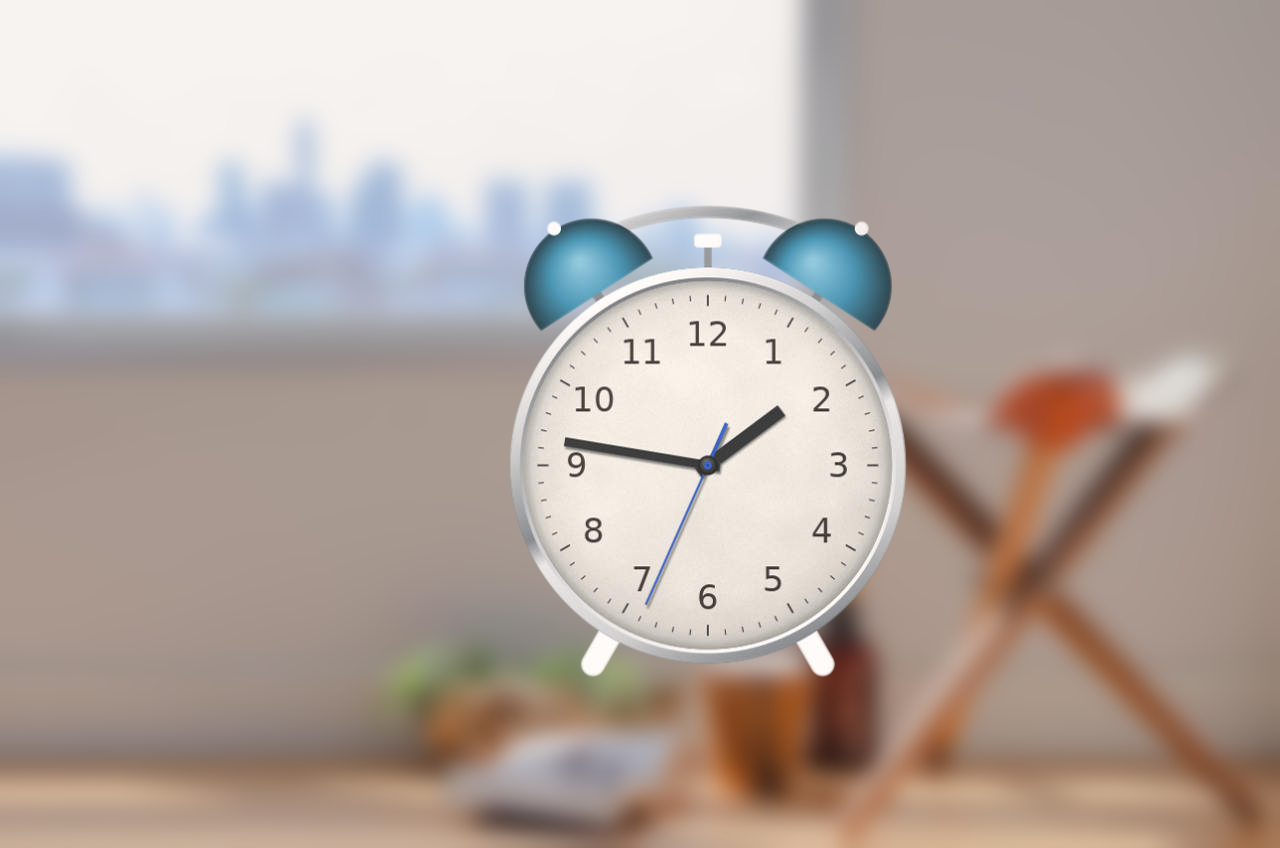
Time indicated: 1:46:34
